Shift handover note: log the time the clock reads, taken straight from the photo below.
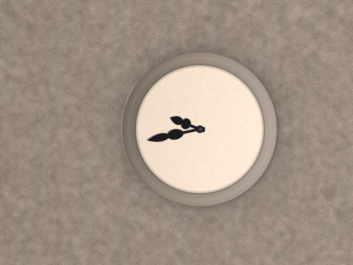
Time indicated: 9:43
